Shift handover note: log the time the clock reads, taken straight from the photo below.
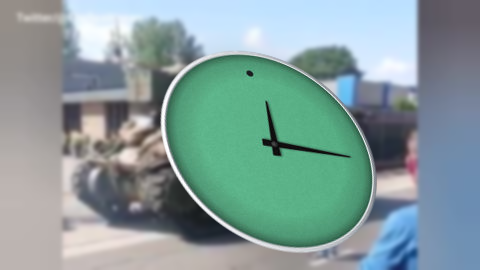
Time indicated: 12:17
